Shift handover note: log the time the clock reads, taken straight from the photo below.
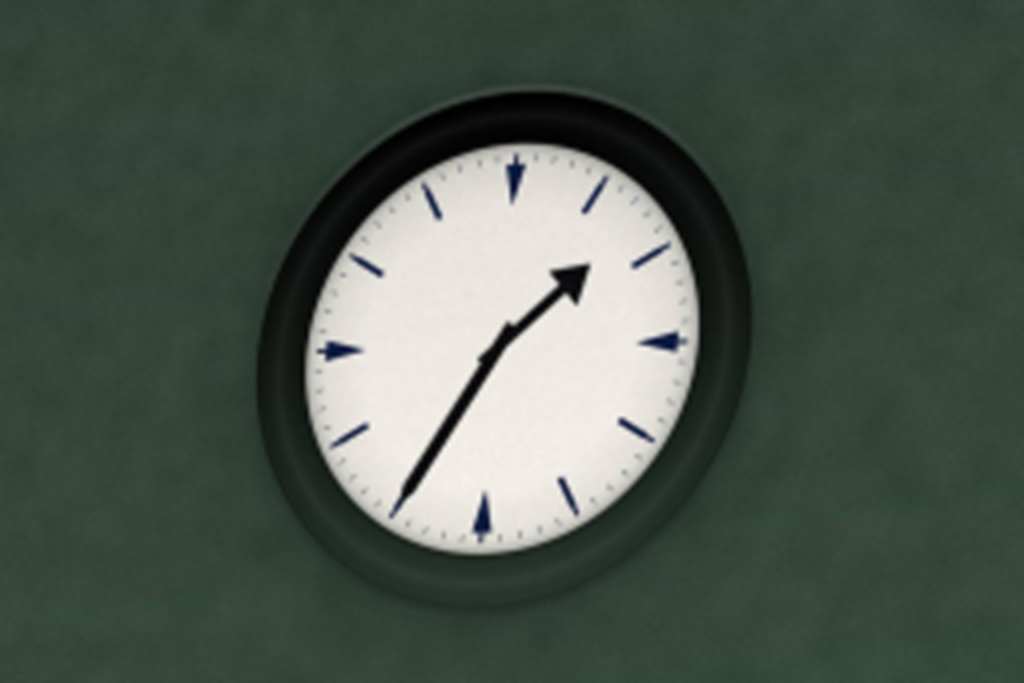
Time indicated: 1:35
